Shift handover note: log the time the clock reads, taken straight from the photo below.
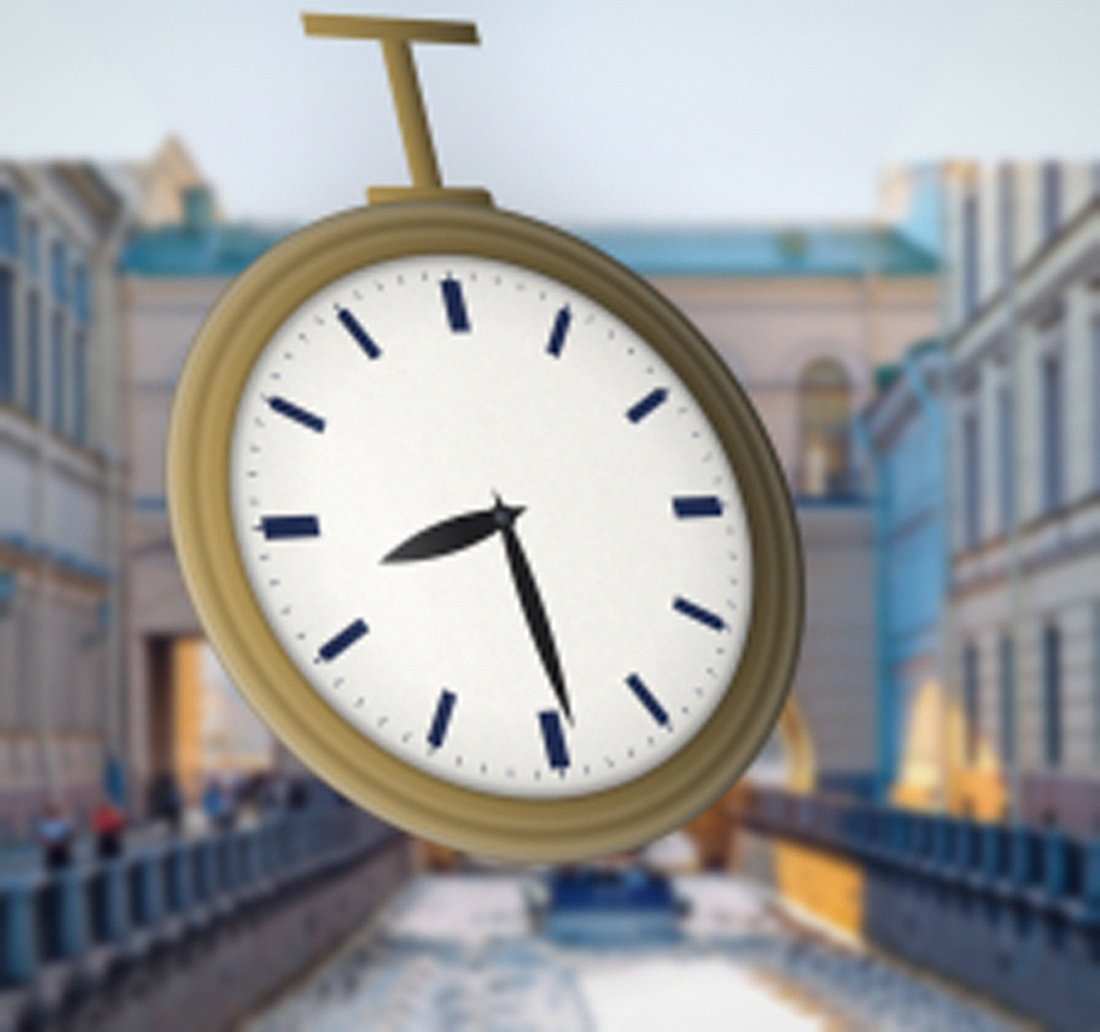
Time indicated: 8:29
